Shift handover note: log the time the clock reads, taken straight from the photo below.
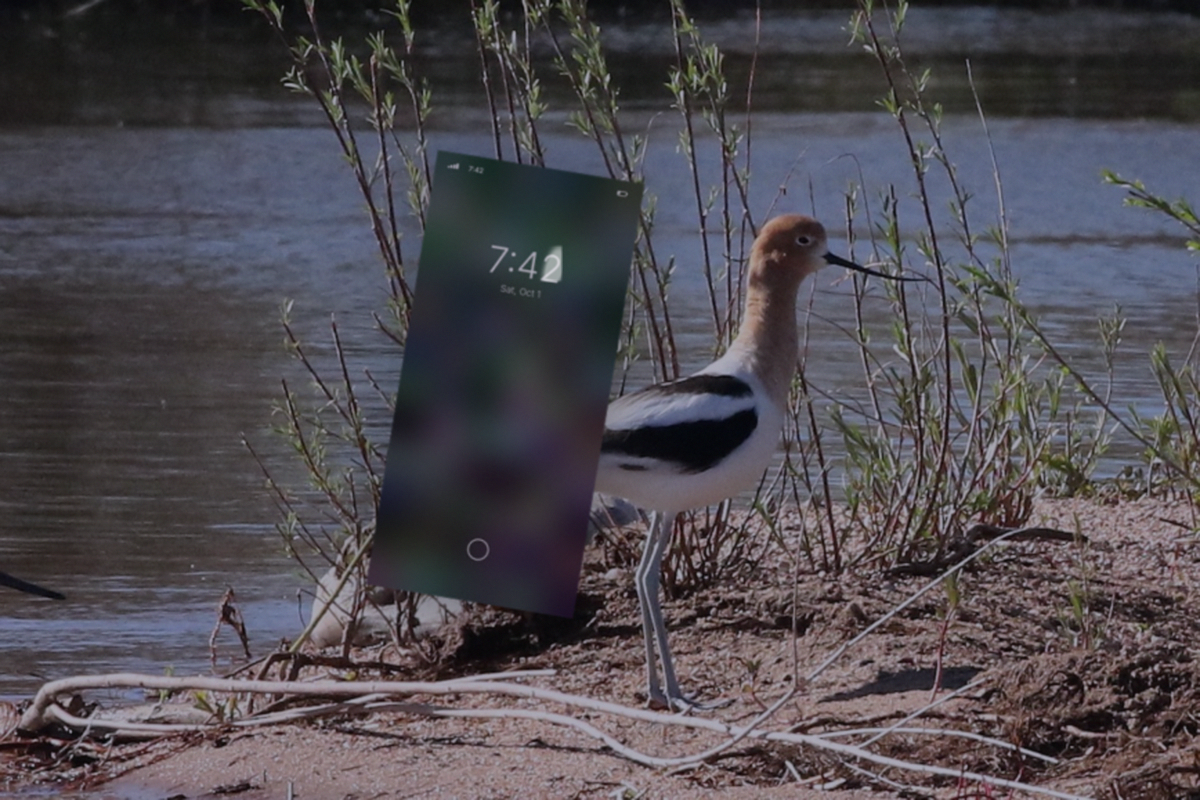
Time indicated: 7:42
